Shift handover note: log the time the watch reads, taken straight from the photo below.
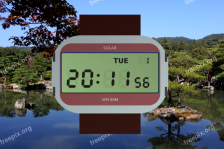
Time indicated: 20:11:56
